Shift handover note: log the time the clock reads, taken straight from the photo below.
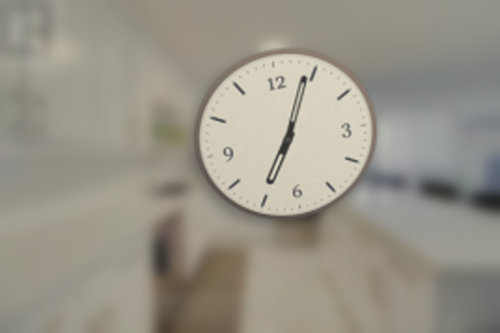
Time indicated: 7:04
